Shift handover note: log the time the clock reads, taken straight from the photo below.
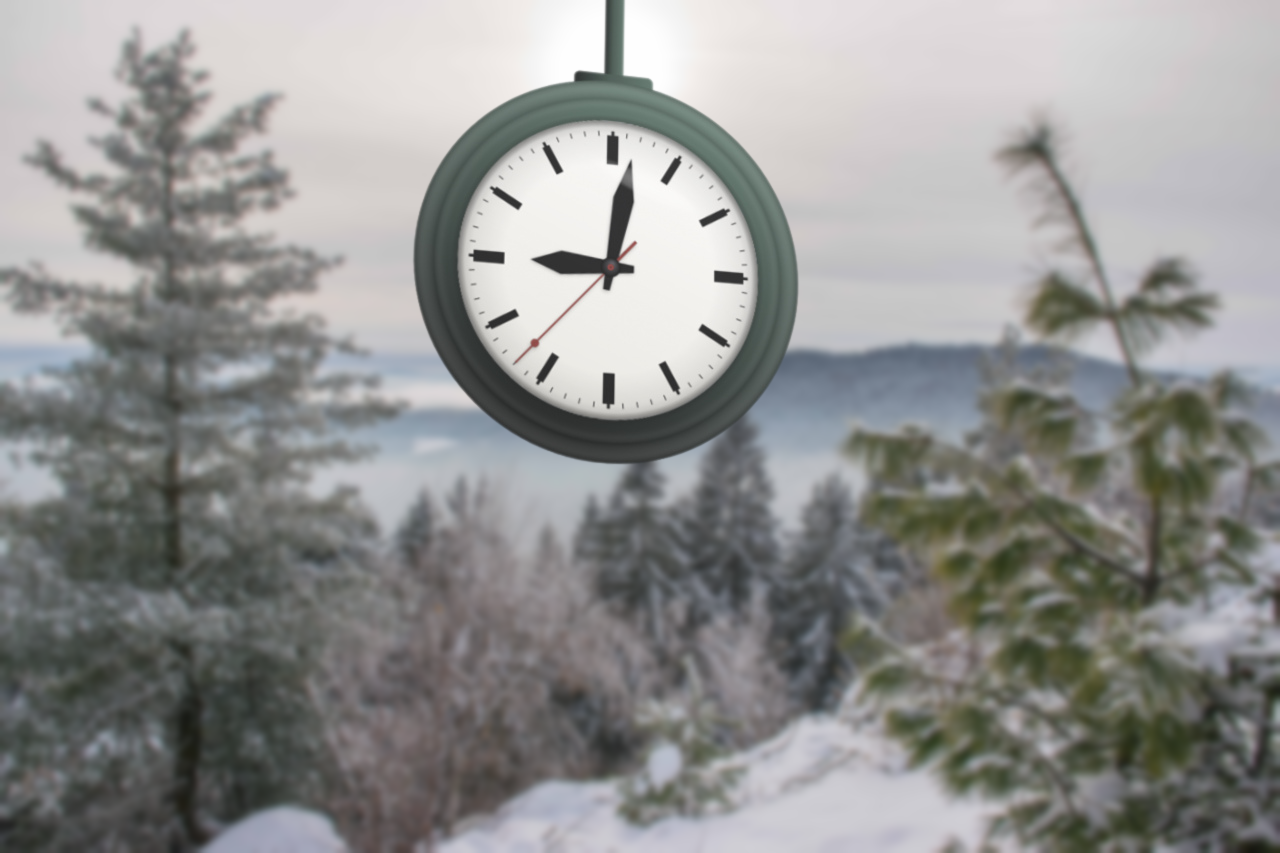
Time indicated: 9:01:37
